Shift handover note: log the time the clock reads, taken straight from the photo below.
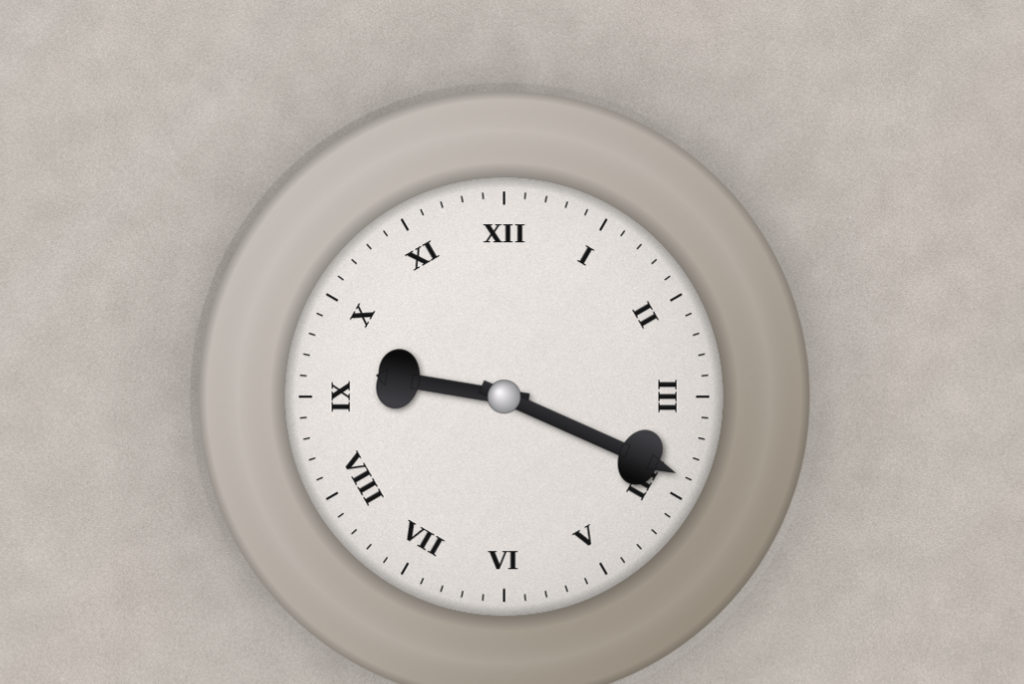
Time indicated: 9:19
